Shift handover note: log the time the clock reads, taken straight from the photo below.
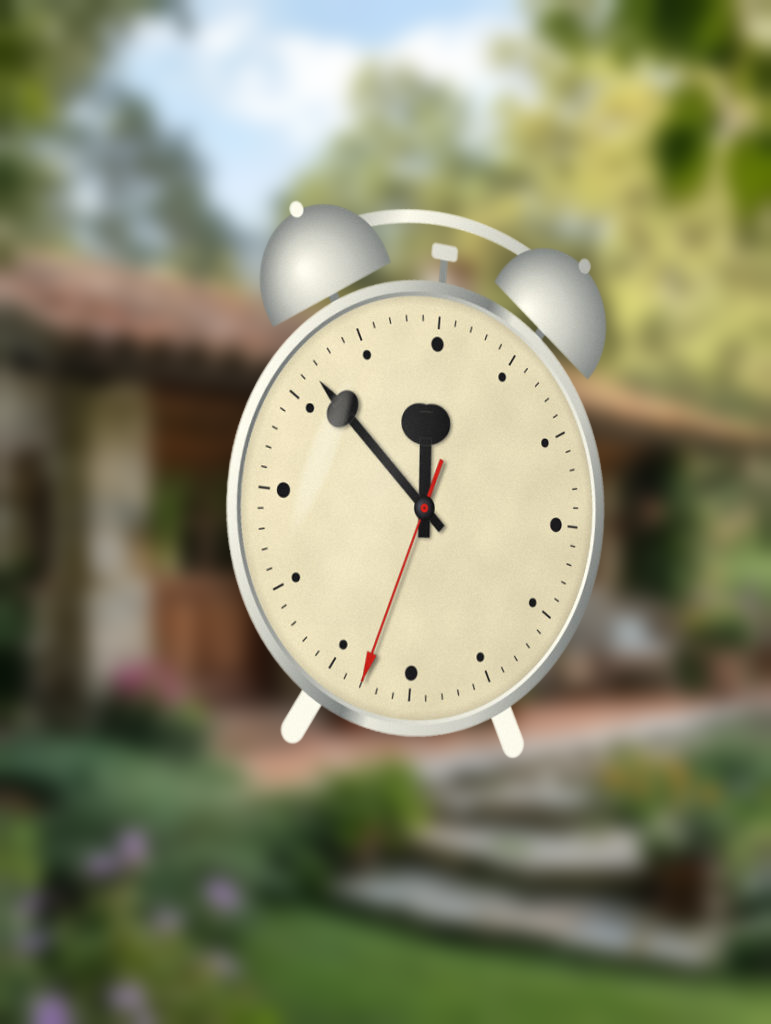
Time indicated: 11:51:33
